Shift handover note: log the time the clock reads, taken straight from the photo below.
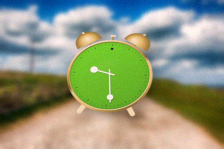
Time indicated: 9:29
